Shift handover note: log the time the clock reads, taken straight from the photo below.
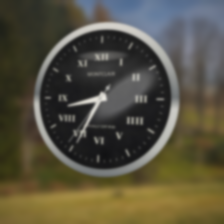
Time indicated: 8:34:36
